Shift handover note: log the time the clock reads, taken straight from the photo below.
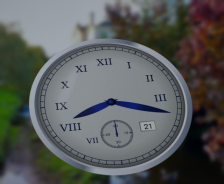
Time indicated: 8:18
